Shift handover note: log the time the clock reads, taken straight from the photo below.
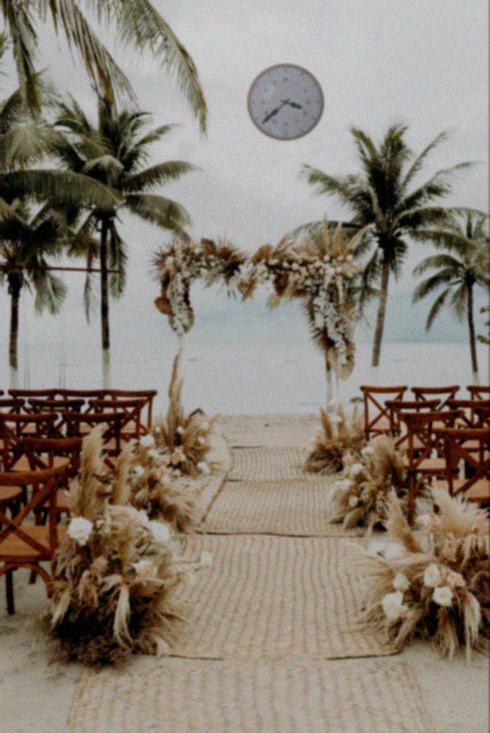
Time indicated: 3:38
